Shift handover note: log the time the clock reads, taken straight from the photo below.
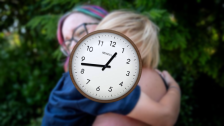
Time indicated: 12:43
